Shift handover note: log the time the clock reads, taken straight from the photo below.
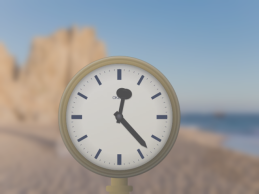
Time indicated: 12:23
